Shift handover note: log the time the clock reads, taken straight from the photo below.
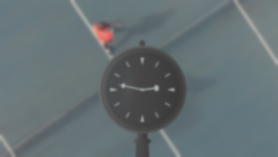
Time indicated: 2:47
